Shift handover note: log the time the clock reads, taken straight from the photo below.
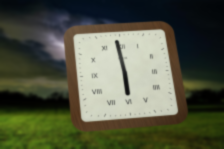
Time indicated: 5:59
